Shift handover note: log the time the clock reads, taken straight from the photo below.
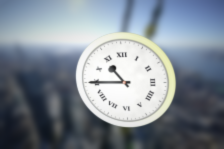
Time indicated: 10:45
